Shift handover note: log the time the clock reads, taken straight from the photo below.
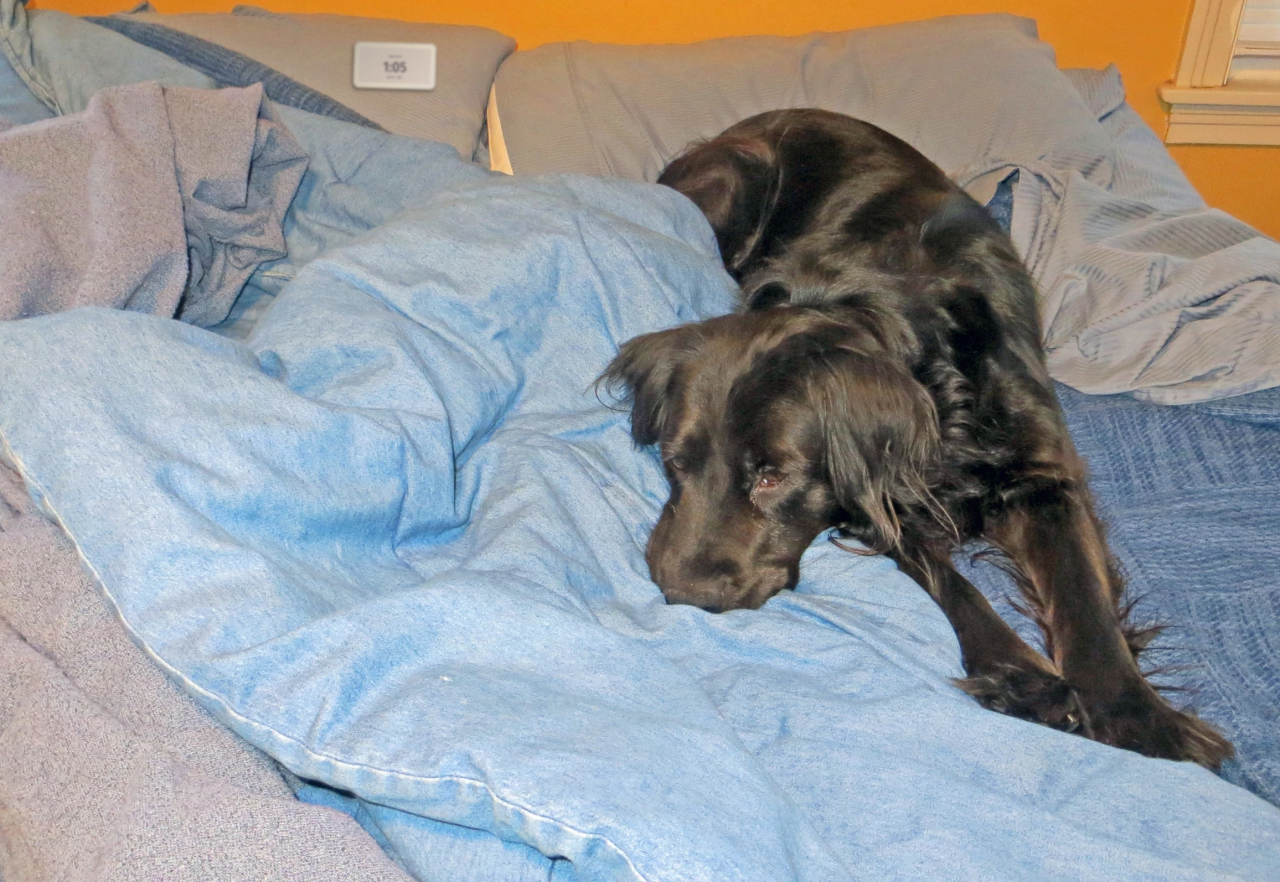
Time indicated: 1:05
